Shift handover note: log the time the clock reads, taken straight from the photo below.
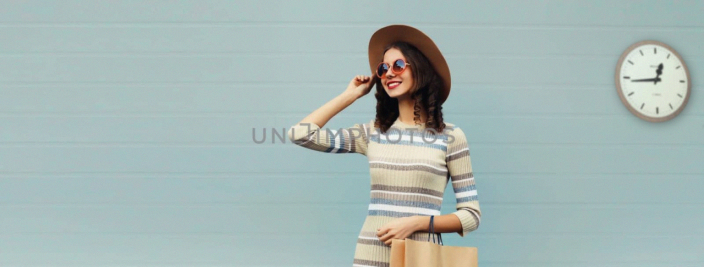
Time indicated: 12:44
